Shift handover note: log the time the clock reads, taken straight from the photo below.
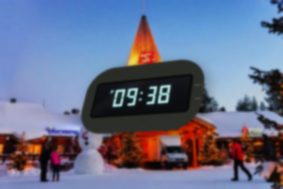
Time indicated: 9:38
